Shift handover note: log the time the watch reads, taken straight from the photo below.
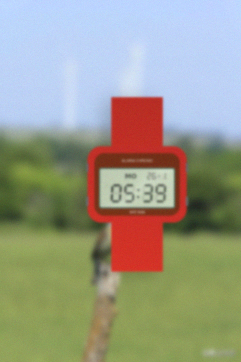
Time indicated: 5:39
